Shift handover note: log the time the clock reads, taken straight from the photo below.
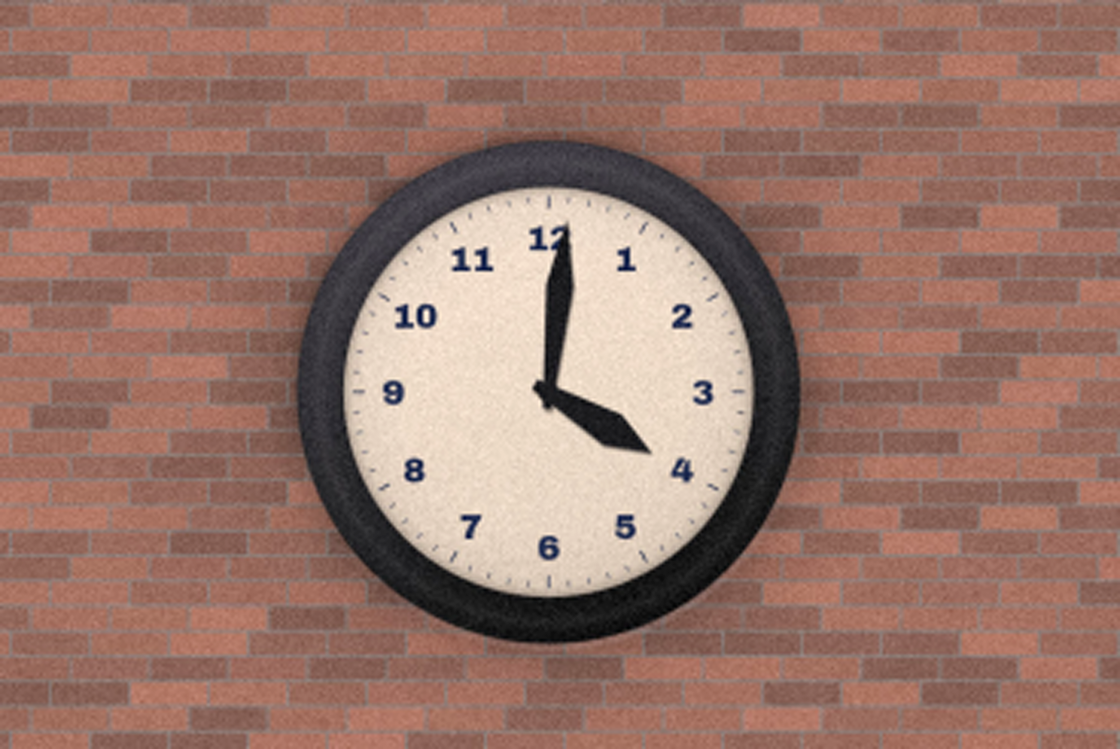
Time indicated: 4:01
